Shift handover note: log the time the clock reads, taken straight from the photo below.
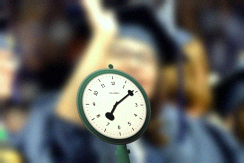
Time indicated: 7:09
